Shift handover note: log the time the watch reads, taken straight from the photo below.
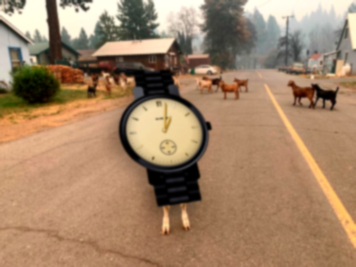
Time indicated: 1:02
